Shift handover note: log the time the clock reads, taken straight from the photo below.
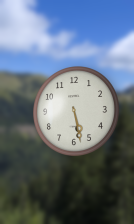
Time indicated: 5:28
